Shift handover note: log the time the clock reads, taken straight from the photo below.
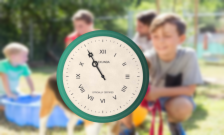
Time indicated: 10:55
